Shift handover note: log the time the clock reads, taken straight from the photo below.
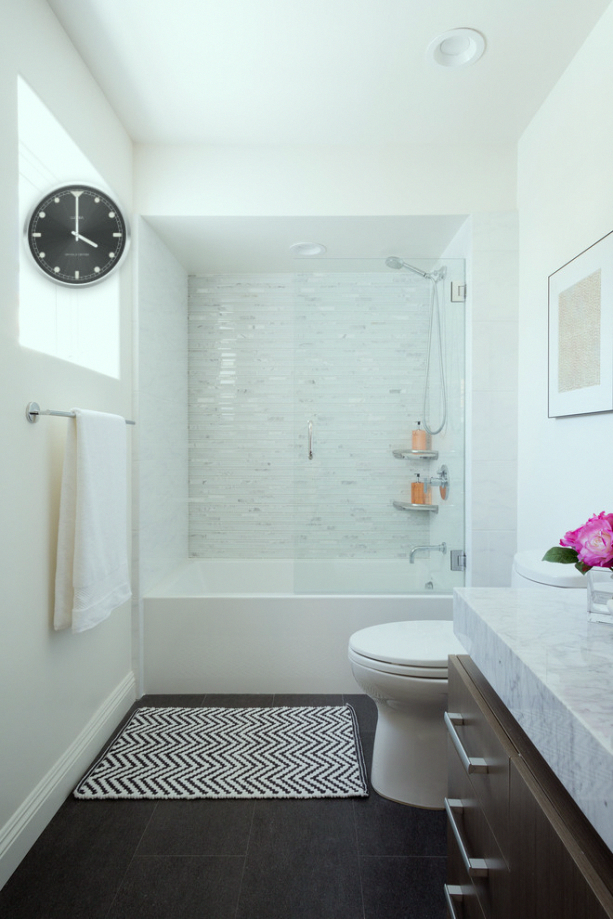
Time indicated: 4:00
